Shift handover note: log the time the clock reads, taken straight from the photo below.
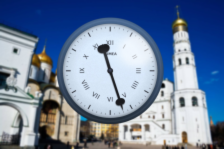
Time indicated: 11:27
